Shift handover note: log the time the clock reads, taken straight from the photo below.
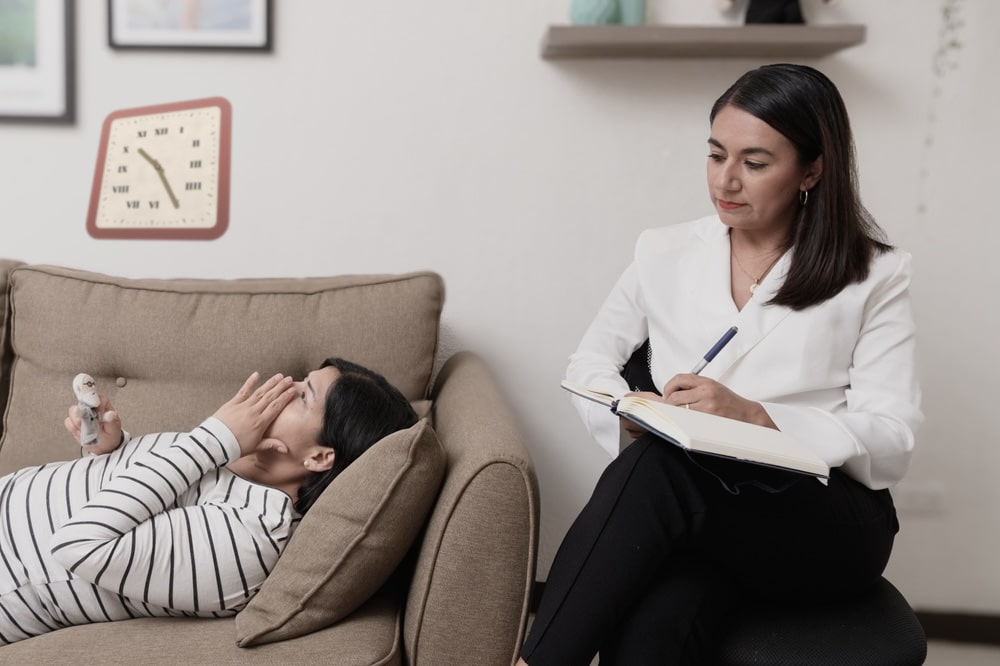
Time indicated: 10:25
